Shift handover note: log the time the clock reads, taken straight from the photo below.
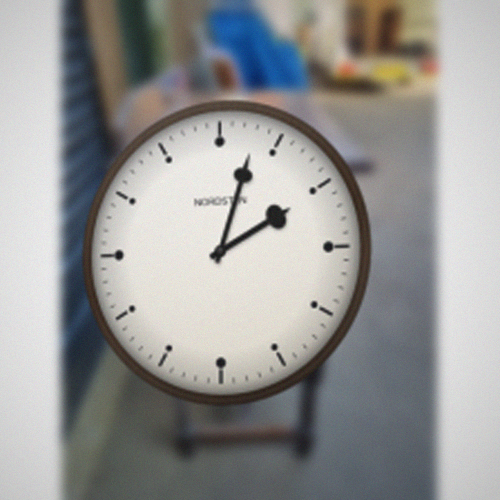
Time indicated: 2:03
